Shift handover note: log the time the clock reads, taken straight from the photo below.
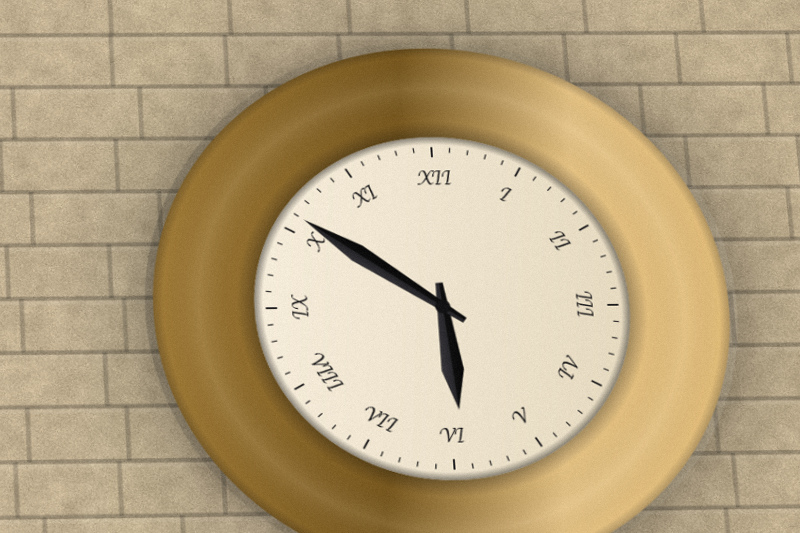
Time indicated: 5:51
